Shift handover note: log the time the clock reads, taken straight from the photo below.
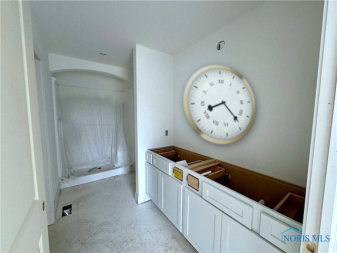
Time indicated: 8:24
